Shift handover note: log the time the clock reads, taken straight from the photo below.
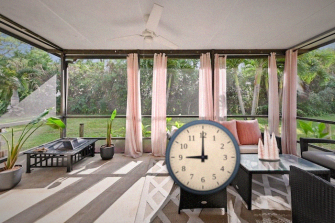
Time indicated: 9:00
